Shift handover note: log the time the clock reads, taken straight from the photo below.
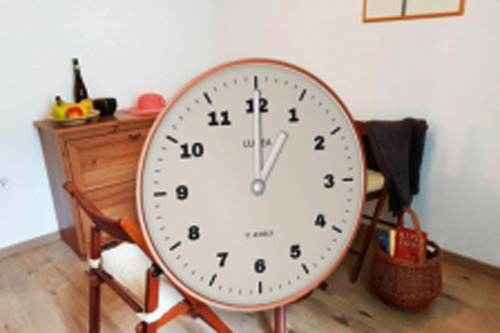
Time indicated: 1:00
